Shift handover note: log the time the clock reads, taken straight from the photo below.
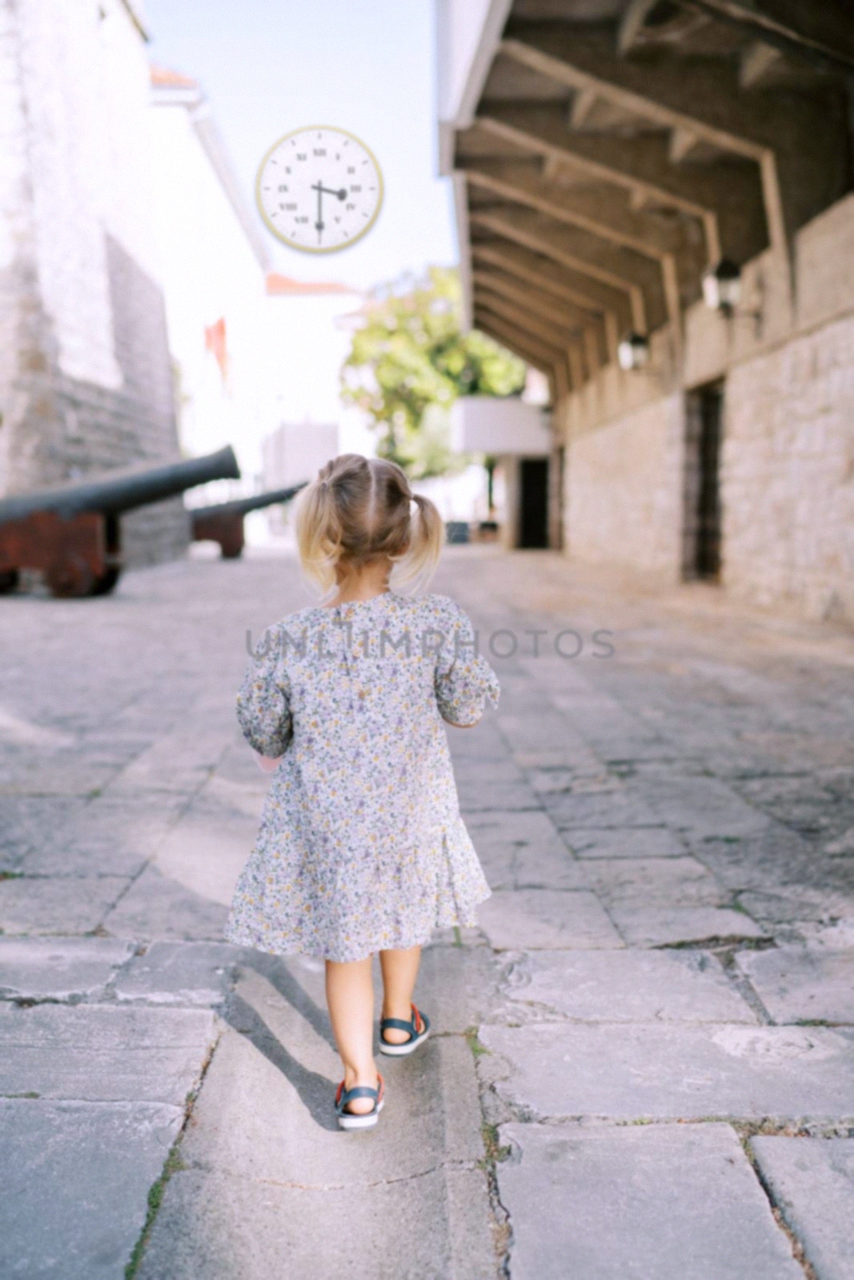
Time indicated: 3:30
